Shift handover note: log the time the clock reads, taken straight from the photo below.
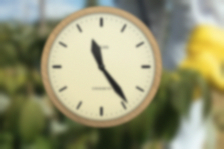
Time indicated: 11:24
